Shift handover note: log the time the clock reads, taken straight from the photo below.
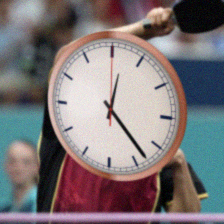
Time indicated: 12:23:00
